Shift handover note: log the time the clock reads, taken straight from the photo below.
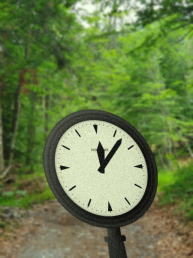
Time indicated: 12:07
